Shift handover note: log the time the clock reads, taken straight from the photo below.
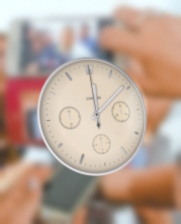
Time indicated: 12:09
